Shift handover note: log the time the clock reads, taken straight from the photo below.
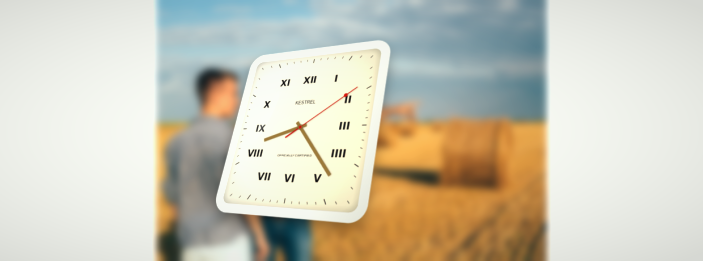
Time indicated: 8:23:09
